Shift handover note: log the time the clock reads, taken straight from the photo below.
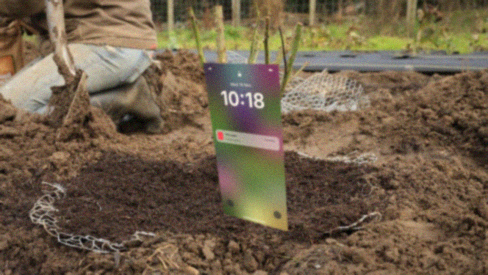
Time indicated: 10:18
